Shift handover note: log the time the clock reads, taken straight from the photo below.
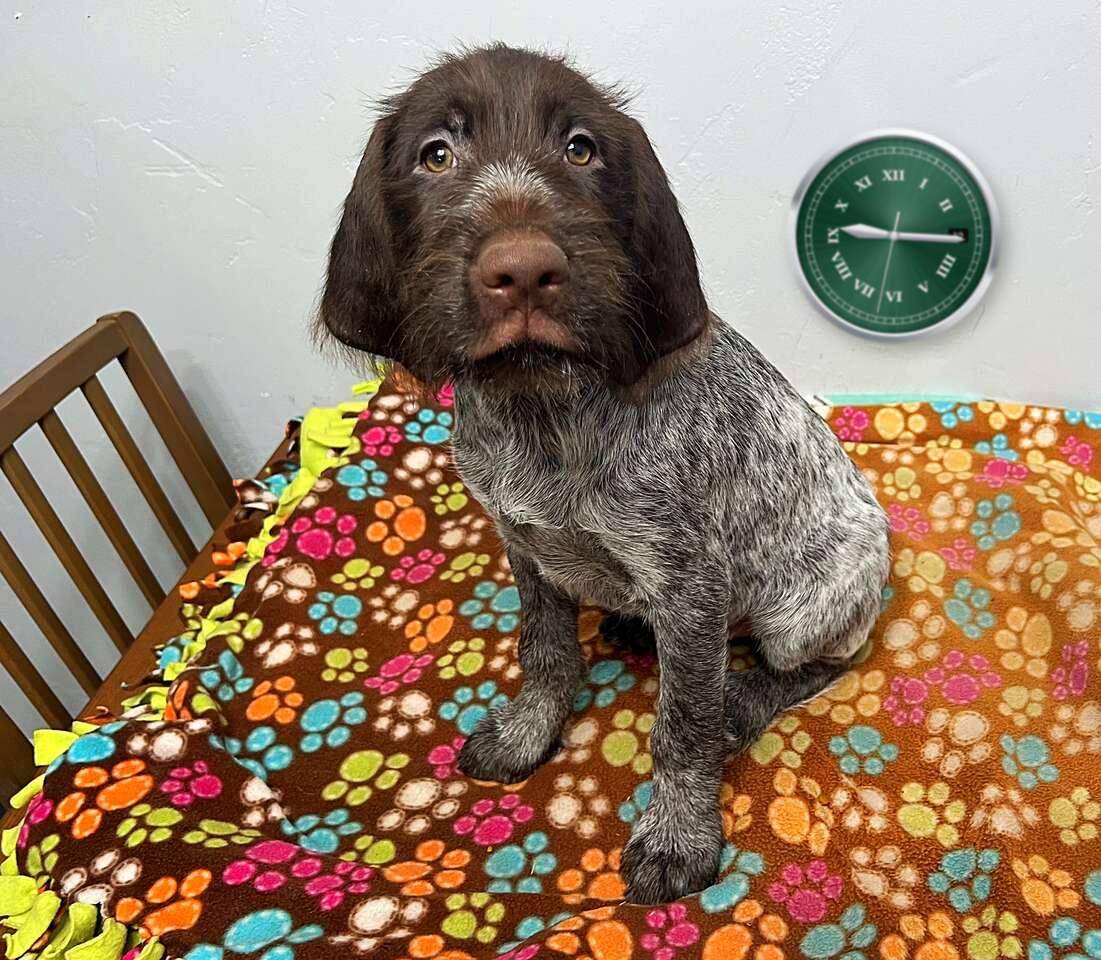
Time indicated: 9:15:32
